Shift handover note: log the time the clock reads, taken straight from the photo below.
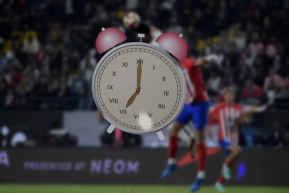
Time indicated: 7:00
